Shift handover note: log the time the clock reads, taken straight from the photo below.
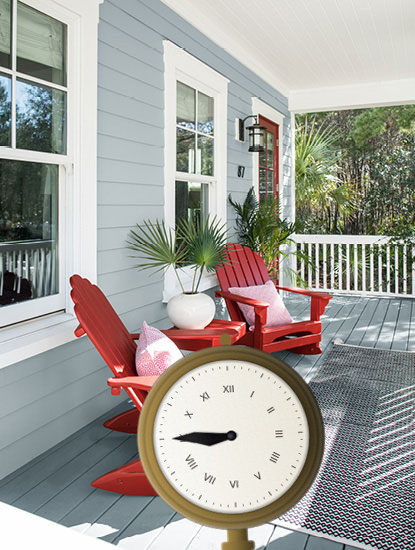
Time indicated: 8:45
